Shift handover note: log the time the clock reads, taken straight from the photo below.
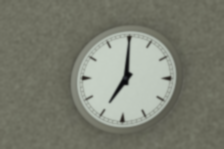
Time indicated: 7:00
